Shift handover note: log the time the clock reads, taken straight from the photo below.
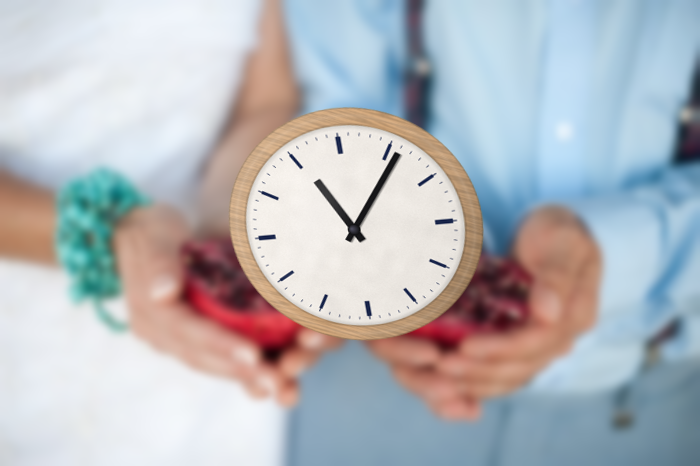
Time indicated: 11:06
